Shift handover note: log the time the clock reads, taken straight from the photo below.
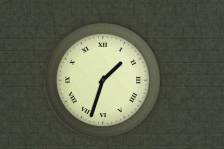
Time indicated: 1:33
